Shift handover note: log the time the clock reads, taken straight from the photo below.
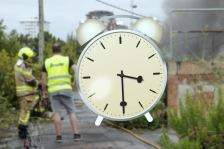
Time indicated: 3:30
